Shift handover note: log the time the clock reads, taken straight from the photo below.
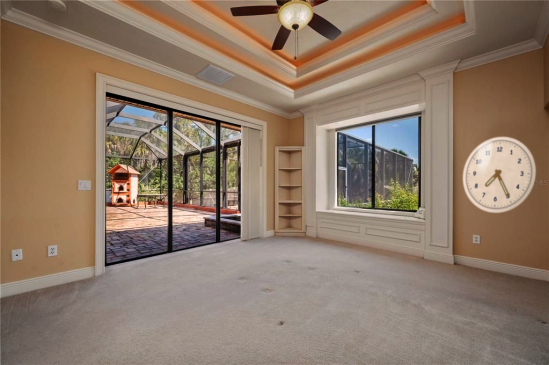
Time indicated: 7:25
